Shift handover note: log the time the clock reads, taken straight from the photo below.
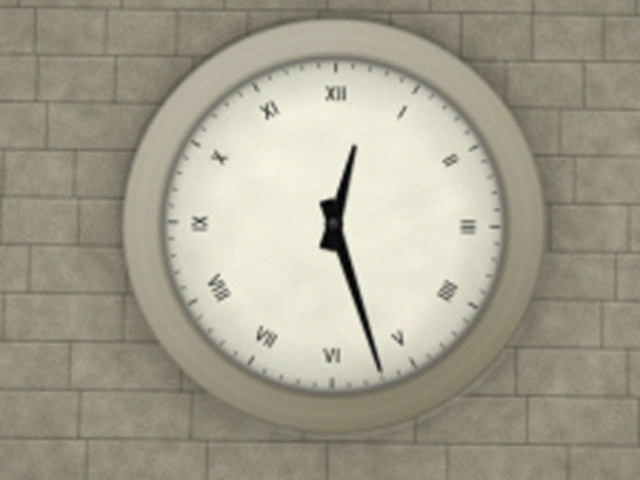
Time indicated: 12:27
